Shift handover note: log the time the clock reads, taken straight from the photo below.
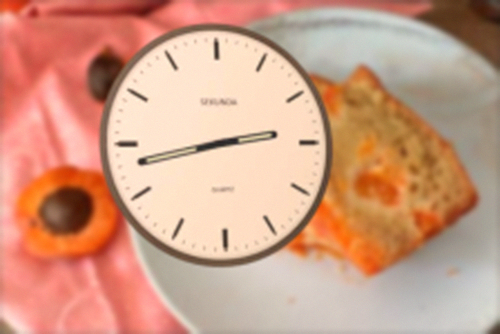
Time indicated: 2:43
